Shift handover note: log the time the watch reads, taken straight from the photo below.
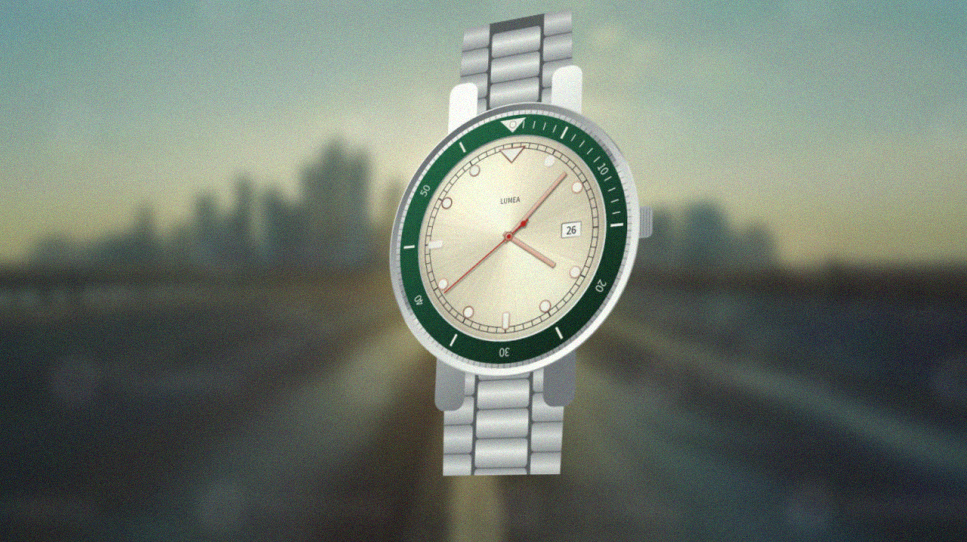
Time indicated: 4:07:39
